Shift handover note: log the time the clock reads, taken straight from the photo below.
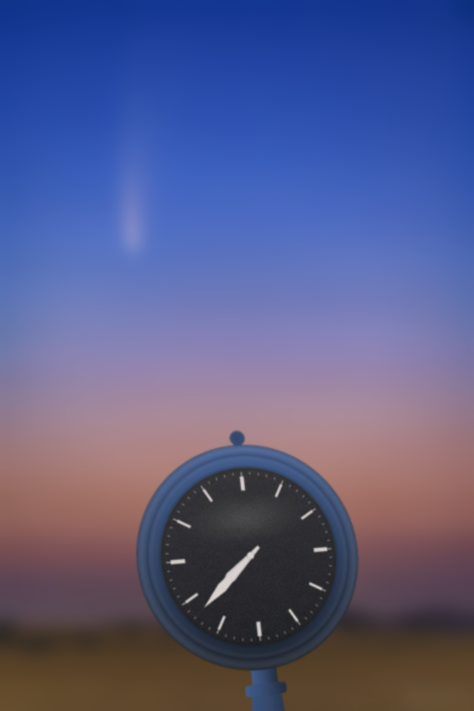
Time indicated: 7:38
